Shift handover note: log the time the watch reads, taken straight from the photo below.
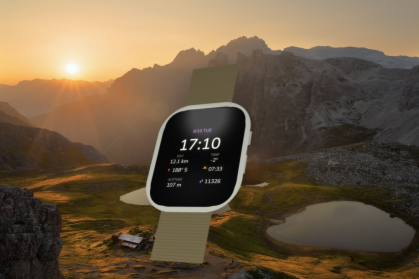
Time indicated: 17:10
